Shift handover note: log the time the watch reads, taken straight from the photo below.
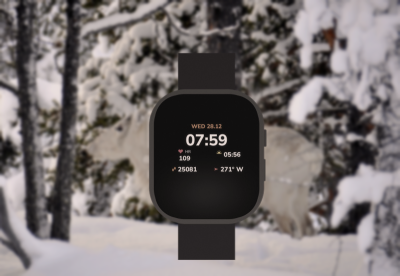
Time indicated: 7:59
